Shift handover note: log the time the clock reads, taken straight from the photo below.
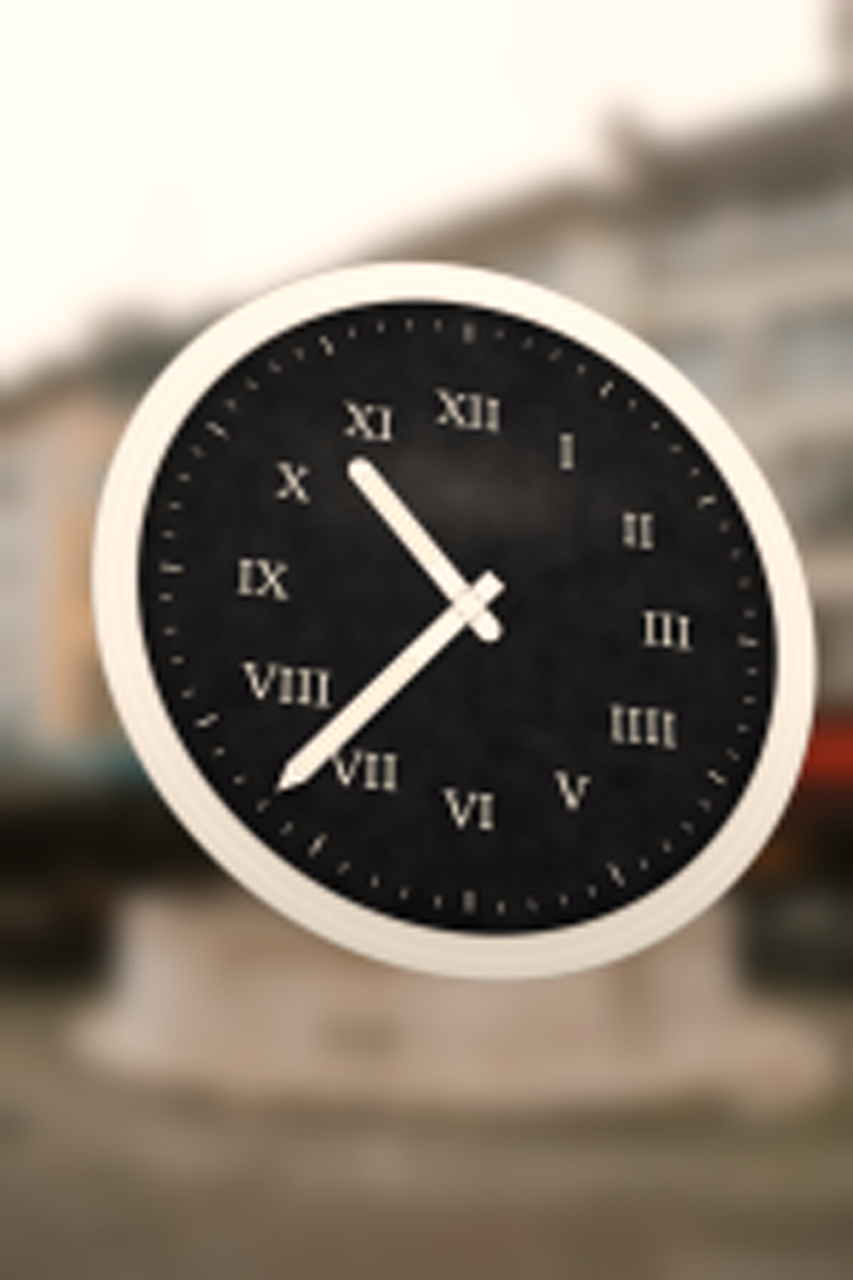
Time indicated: 10:37
